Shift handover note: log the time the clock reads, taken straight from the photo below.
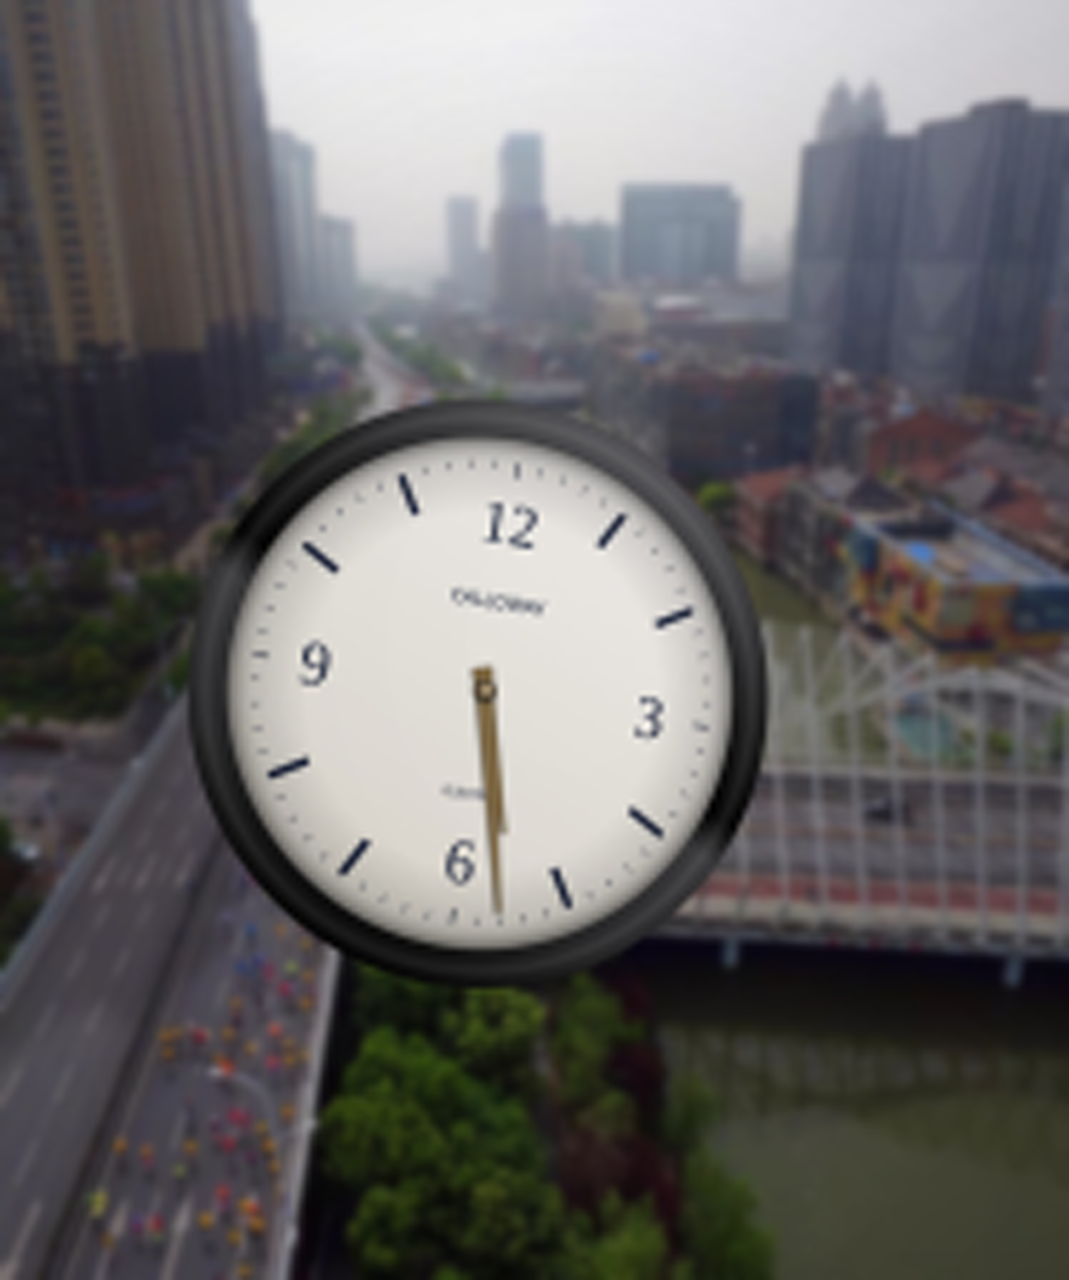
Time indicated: 5:28
